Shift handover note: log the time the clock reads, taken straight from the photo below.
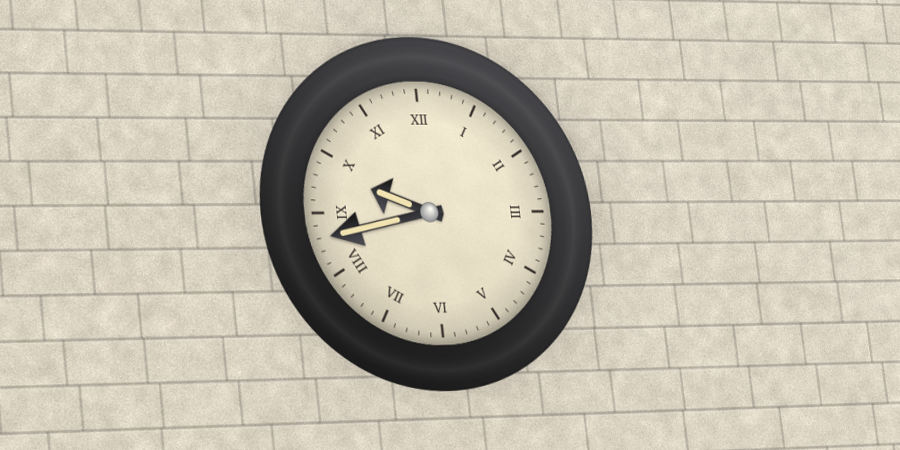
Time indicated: 9:43
